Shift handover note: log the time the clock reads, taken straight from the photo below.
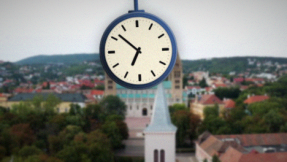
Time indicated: 6:52
